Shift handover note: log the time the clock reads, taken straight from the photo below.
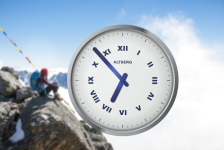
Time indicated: 6:53
